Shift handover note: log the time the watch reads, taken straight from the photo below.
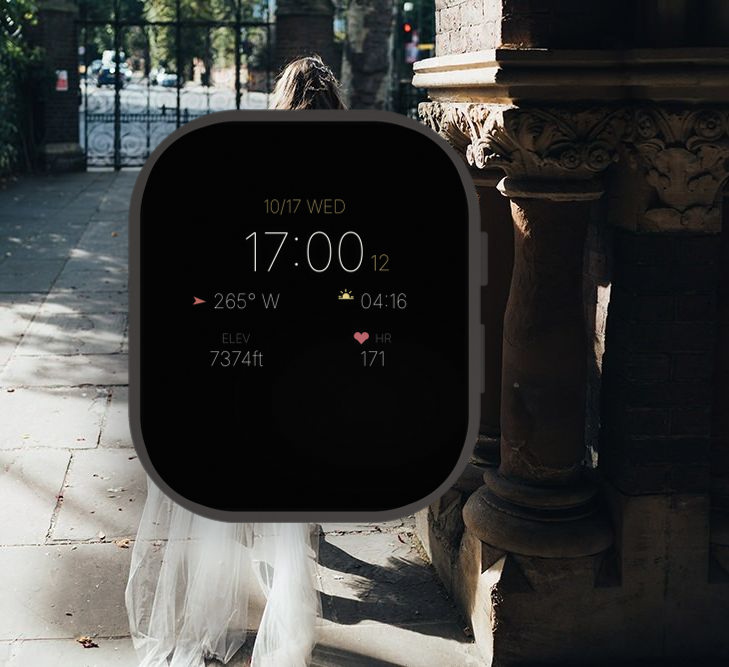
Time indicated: 17:00:12
